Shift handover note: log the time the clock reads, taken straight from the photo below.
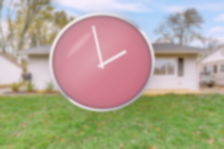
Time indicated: 1:58
